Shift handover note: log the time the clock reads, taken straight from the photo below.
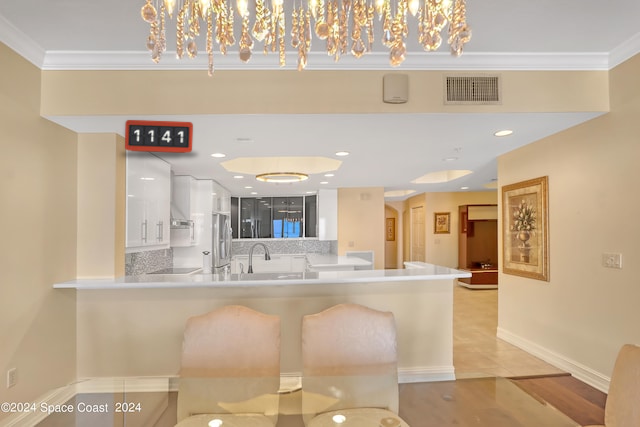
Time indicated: 11:41
